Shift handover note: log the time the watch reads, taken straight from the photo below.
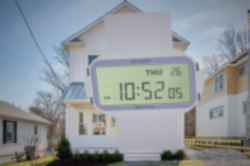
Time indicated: 10:52:05
